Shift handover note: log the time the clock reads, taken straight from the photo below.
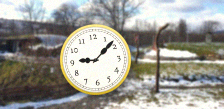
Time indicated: 9:08
